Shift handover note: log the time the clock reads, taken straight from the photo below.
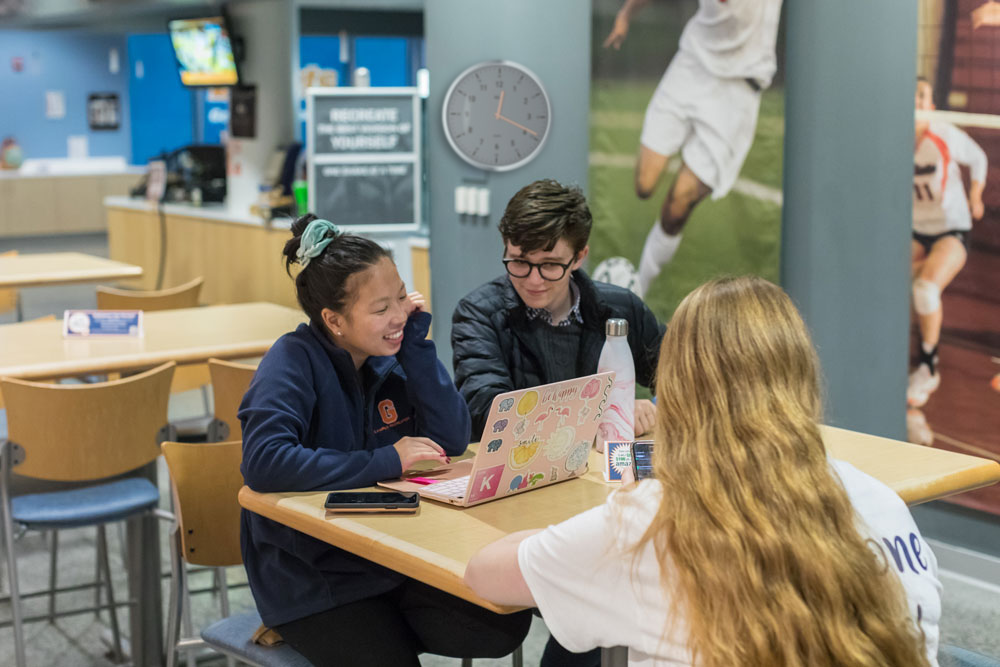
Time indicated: 12:19
